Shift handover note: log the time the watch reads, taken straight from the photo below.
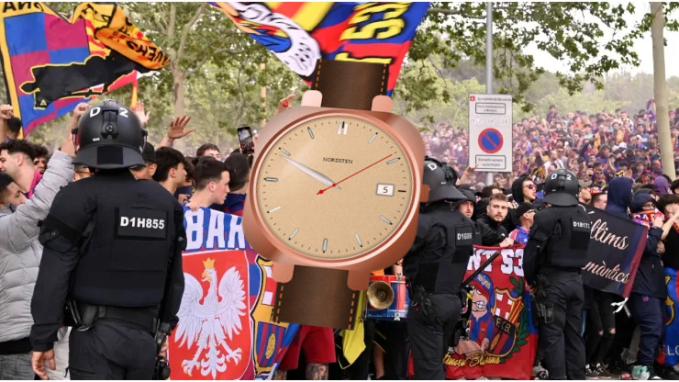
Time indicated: 9:49:09
